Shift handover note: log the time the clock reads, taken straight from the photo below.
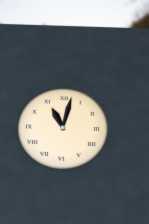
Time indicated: 11:02
